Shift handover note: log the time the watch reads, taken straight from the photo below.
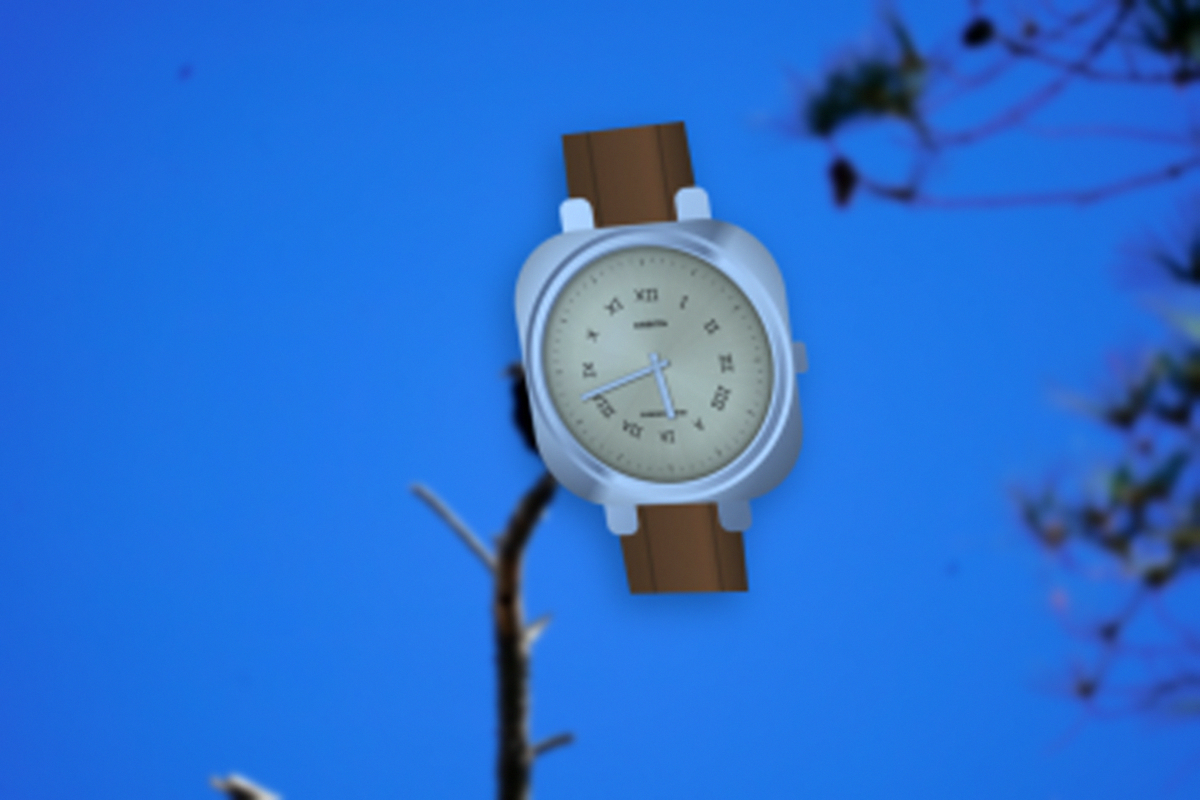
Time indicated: 5:42
